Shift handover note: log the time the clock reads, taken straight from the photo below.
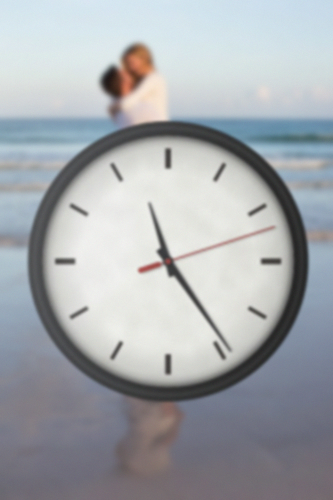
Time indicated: 11:24:12
